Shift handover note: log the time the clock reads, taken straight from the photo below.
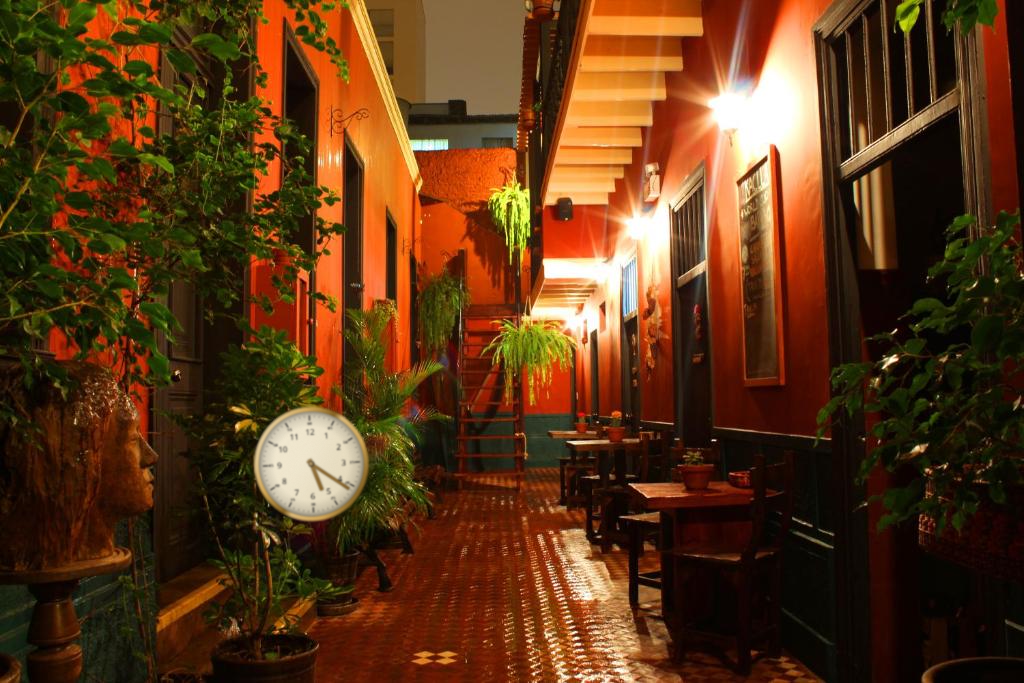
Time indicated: 5:21
